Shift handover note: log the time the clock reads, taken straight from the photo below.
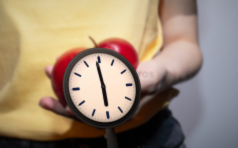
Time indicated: 5:59
